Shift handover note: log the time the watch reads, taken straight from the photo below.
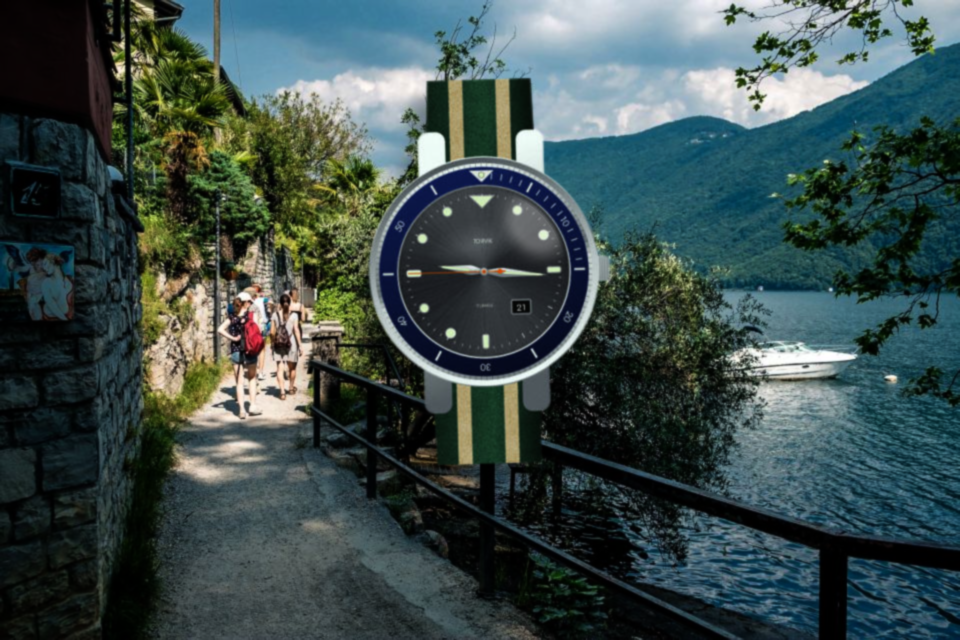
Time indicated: 9:15:45
